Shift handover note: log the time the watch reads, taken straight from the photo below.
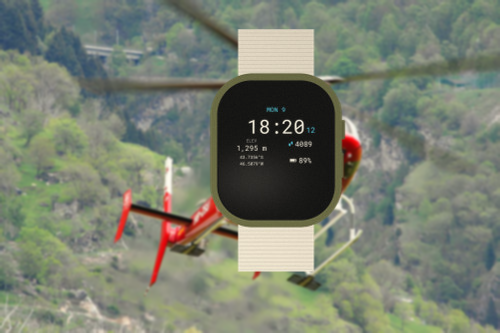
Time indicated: 18:20:12
